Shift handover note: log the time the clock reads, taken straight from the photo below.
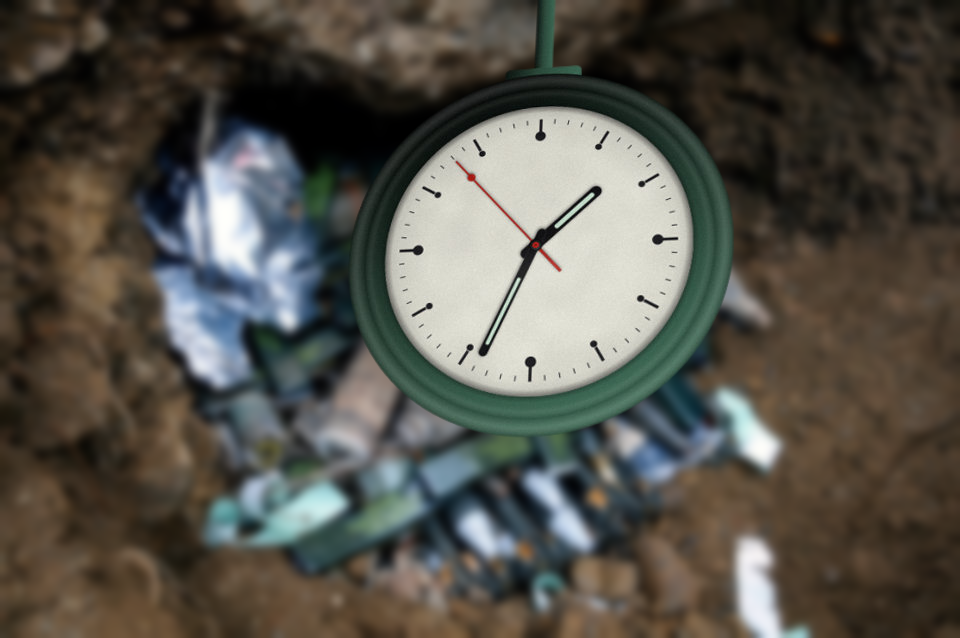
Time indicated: 1:33:53
